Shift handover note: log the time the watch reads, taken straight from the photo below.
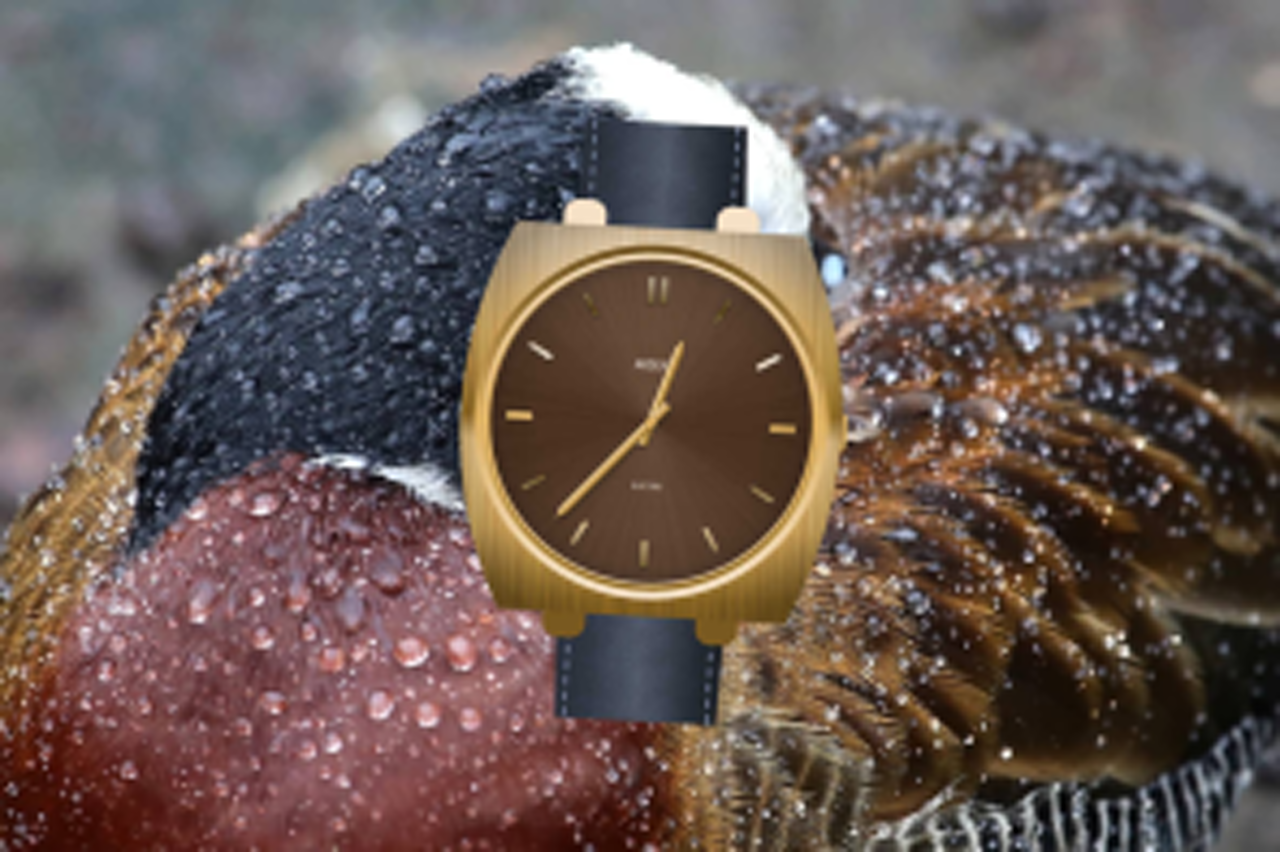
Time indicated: 12:37
